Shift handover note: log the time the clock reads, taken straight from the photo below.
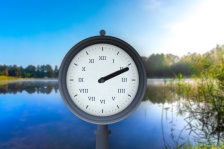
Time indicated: 2:11
